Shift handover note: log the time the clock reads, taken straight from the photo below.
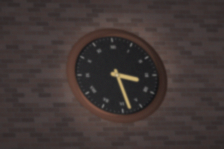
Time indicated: 3:28
